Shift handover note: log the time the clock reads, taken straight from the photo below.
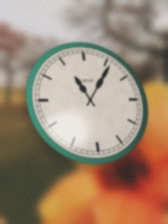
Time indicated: 11:06
